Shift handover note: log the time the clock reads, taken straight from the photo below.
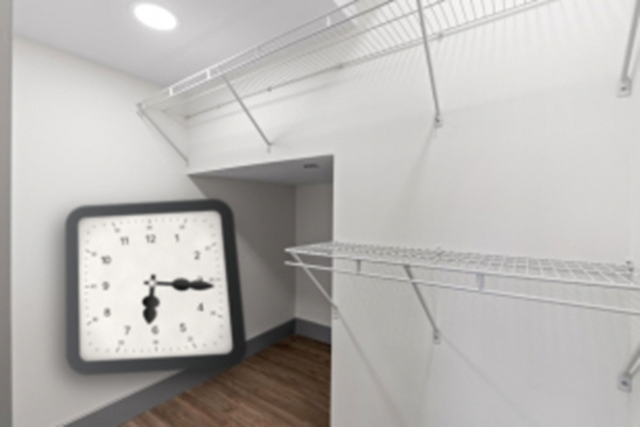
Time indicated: 6:16
